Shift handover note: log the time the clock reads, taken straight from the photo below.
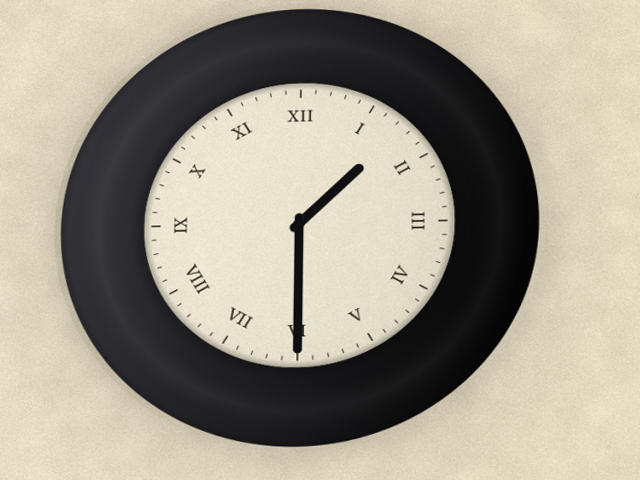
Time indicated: 1:30
